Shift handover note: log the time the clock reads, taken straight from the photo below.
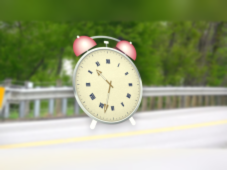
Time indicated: 10:33
